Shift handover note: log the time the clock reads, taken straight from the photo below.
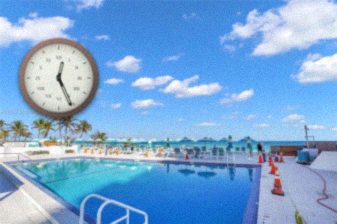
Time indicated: 12:26
